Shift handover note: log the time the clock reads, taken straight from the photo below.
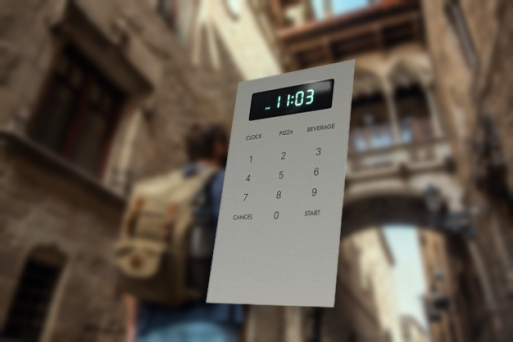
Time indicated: 11:03
